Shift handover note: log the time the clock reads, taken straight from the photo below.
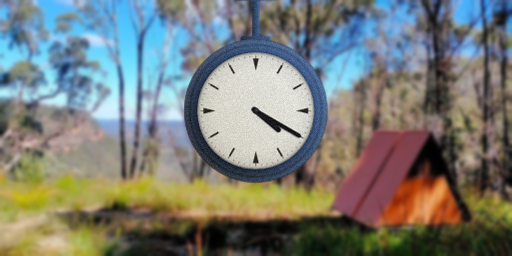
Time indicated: 4:20
